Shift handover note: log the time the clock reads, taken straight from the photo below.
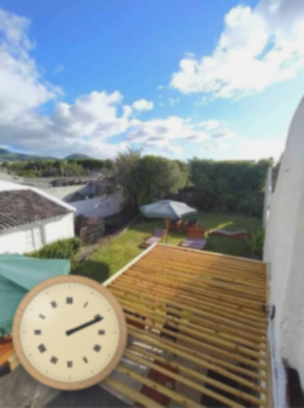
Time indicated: 2:11
